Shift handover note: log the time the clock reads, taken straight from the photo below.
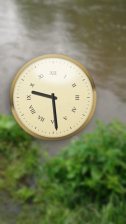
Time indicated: 9:29
